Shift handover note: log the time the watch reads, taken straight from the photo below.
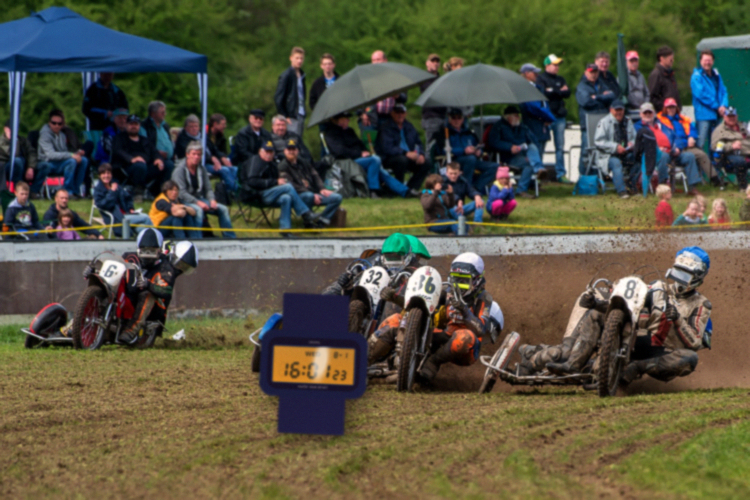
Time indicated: 16:01
